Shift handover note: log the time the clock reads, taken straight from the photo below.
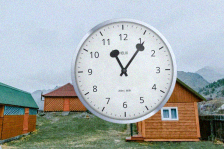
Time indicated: 11:06
